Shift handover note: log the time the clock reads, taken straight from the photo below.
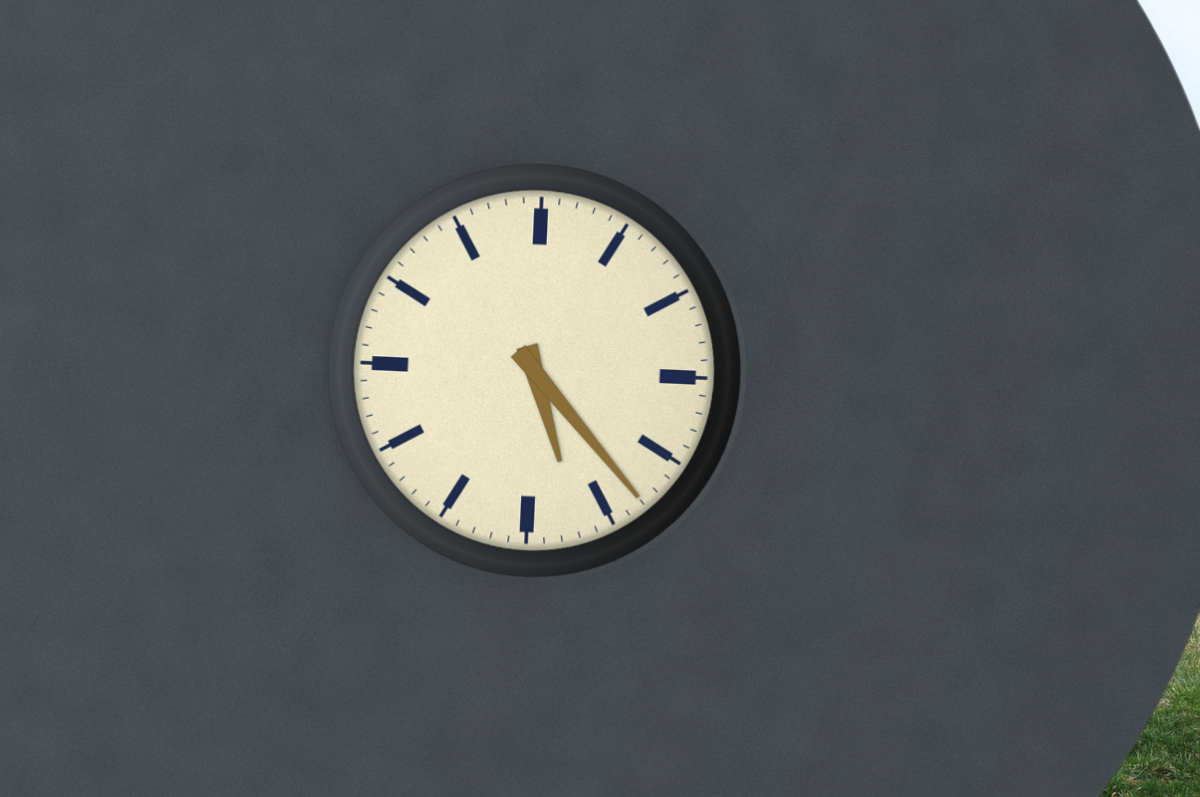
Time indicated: 5:23
